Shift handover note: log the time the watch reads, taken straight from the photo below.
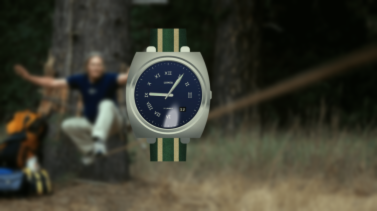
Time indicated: 9:06
